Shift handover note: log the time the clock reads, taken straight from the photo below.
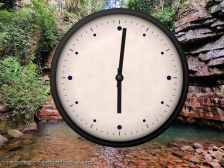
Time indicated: 6:01
